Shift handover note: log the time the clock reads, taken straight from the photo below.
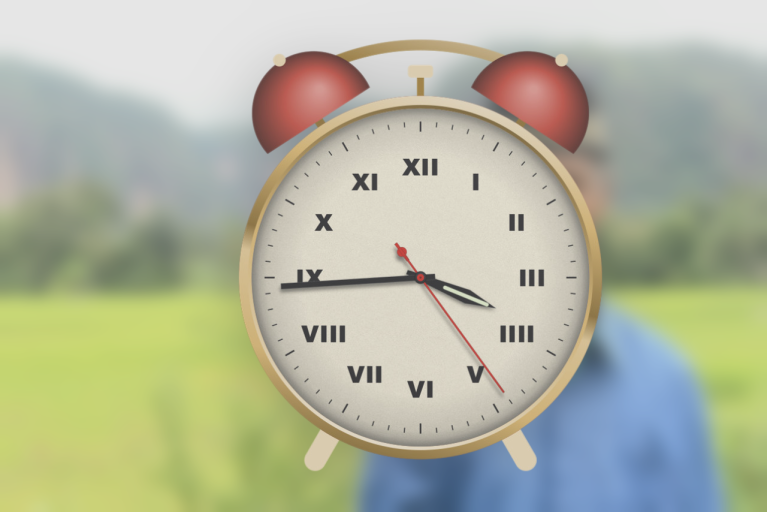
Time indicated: 3:44:24
